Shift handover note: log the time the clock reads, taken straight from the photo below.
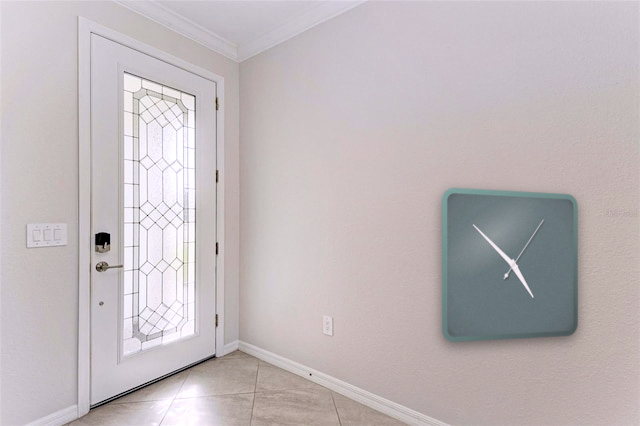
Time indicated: 4:52:06
